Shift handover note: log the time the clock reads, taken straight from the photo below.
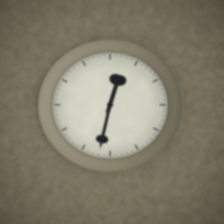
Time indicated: 12:32
